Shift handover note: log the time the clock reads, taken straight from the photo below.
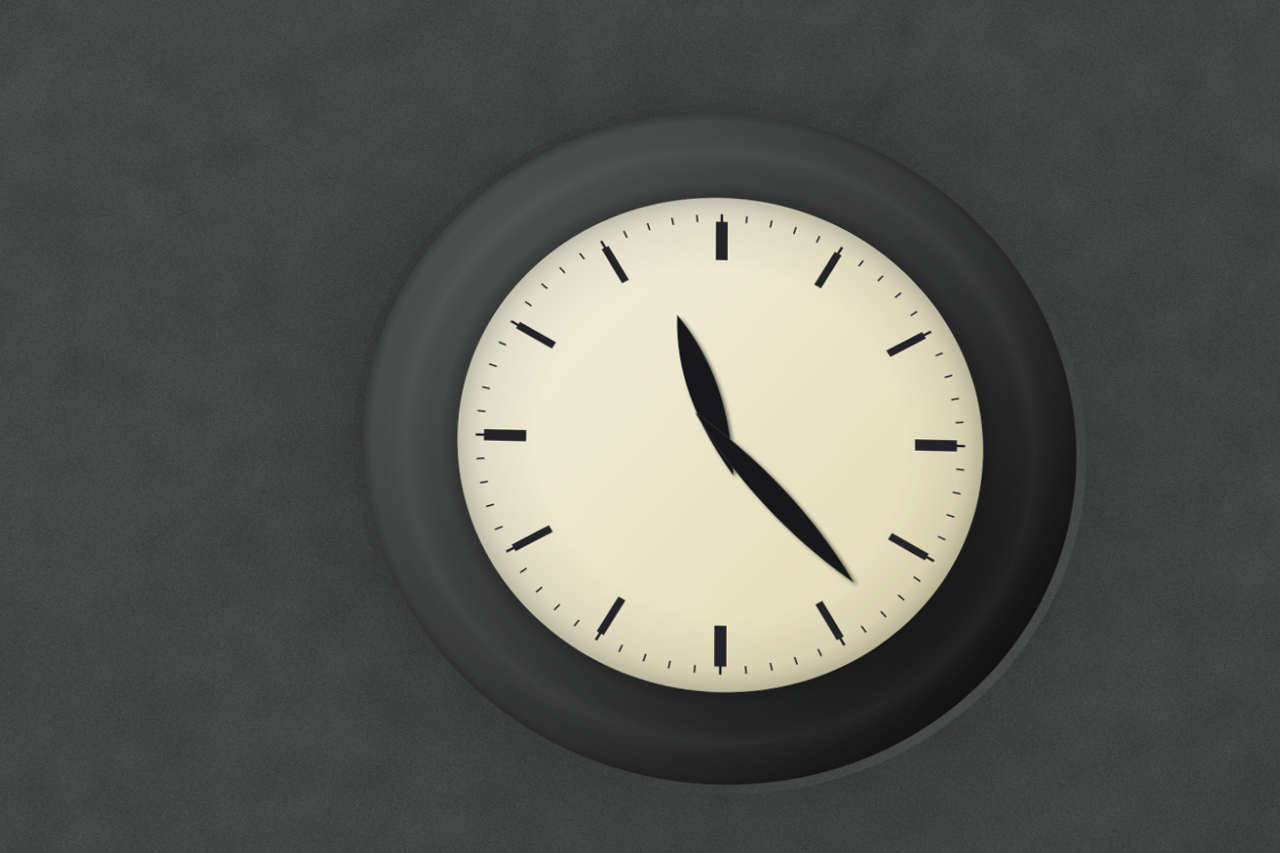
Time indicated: 11:23
